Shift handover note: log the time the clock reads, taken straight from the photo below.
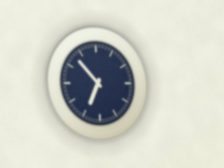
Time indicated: 6:53
